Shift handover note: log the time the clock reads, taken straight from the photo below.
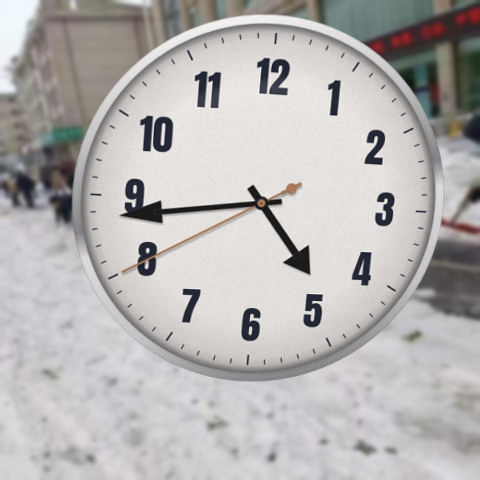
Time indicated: 4:43:40
